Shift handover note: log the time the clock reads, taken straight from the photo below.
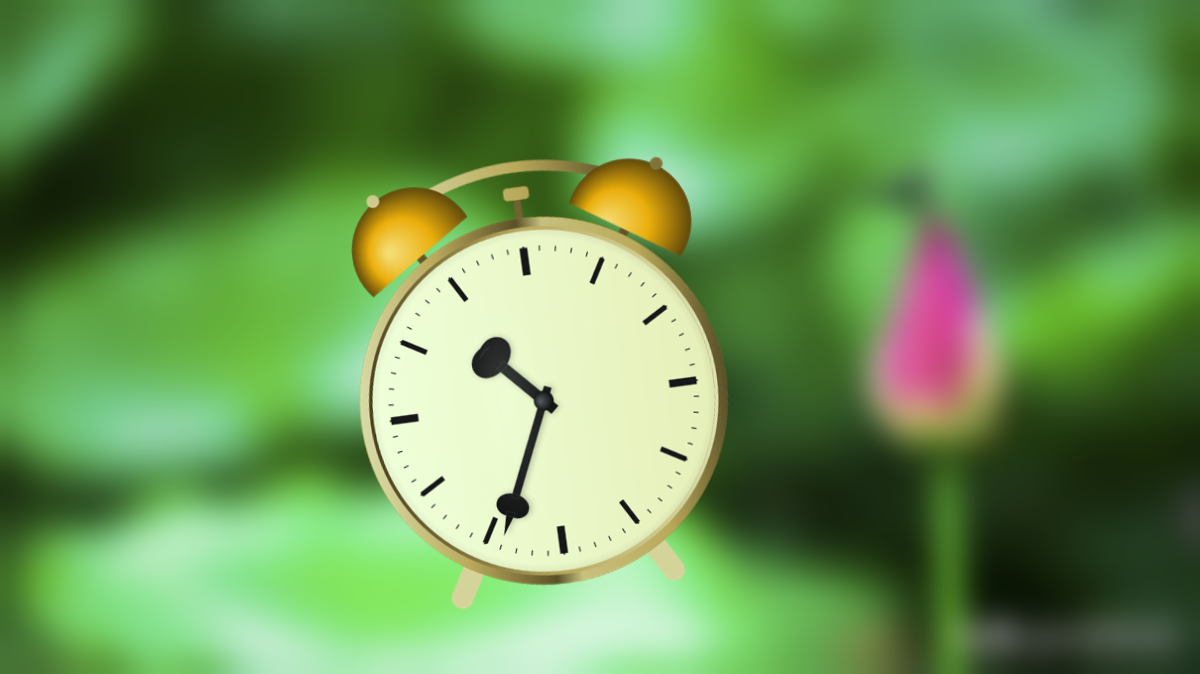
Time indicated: 10:34
